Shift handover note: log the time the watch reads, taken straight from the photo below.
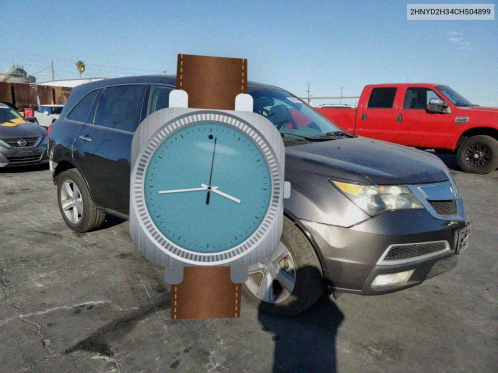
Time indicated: 3:44:01
